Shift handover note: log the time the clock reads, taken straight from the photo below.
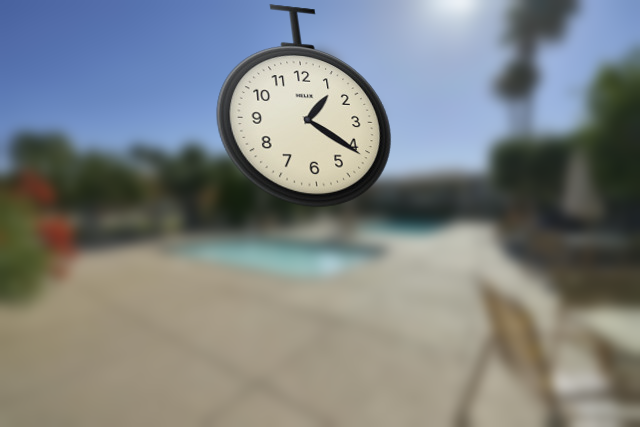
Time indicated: 1:21
